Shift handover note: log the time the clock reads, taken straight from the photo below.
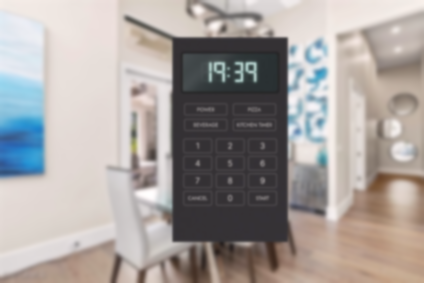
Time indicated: 19:39
